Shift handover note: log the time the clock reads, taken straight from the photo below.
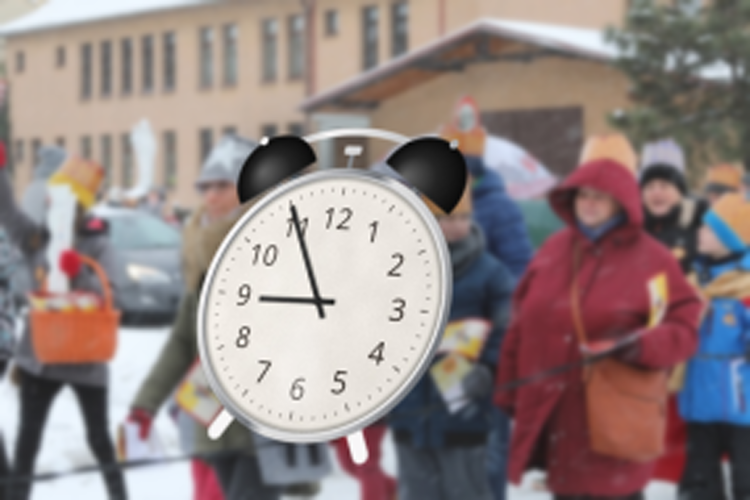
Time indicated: 8:55
